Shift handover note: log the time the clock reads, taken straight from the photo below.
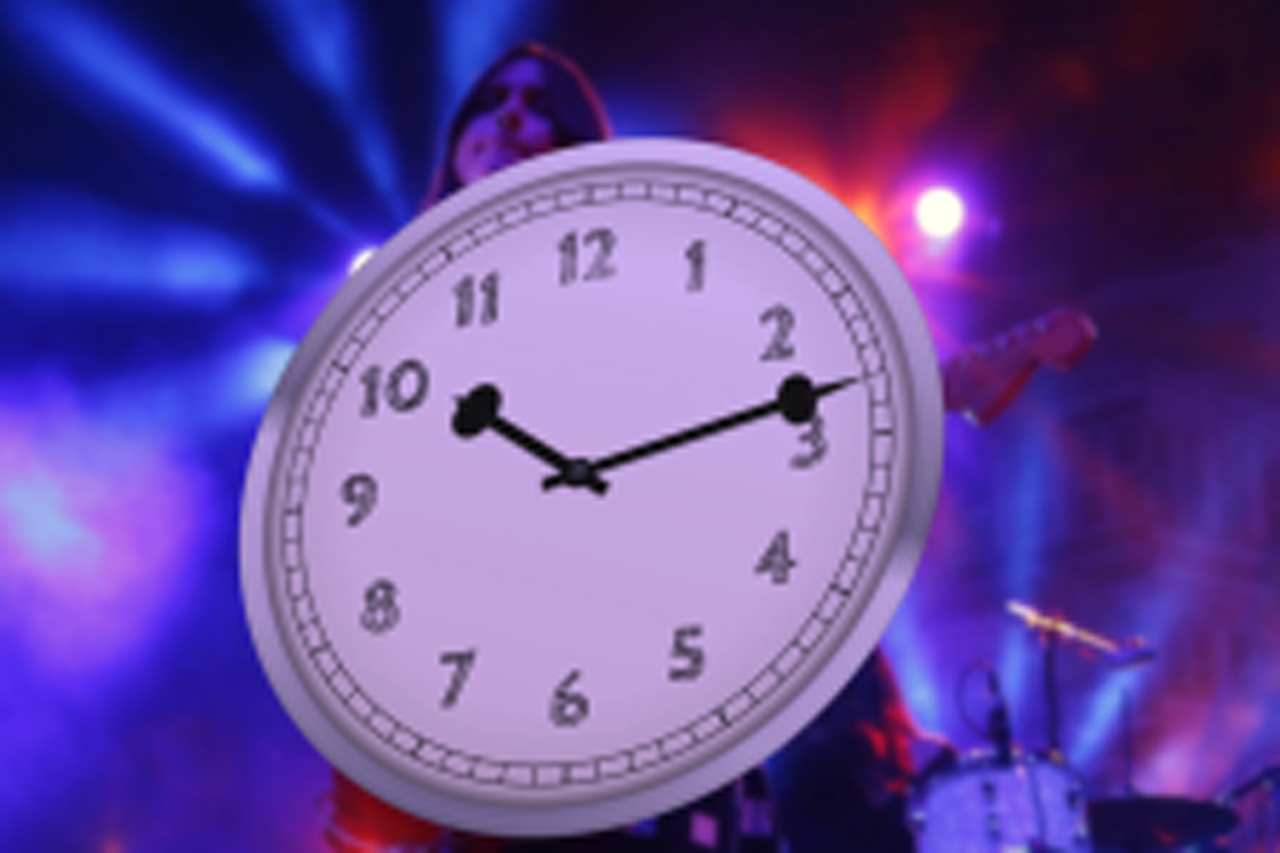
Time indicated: 10:13
